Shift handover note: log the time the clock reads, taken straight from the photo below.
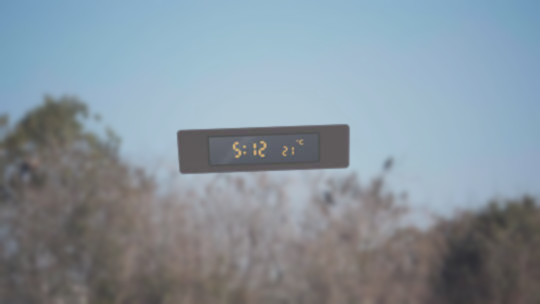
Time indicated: 5:12
